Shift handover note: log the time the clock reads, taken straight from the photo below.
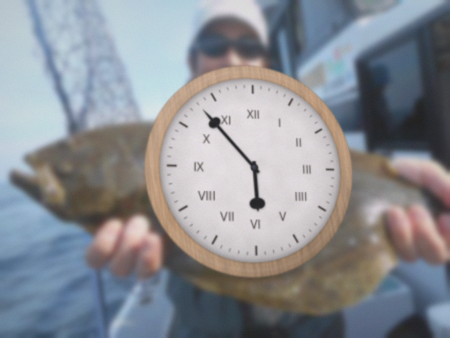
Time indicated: 5:53
